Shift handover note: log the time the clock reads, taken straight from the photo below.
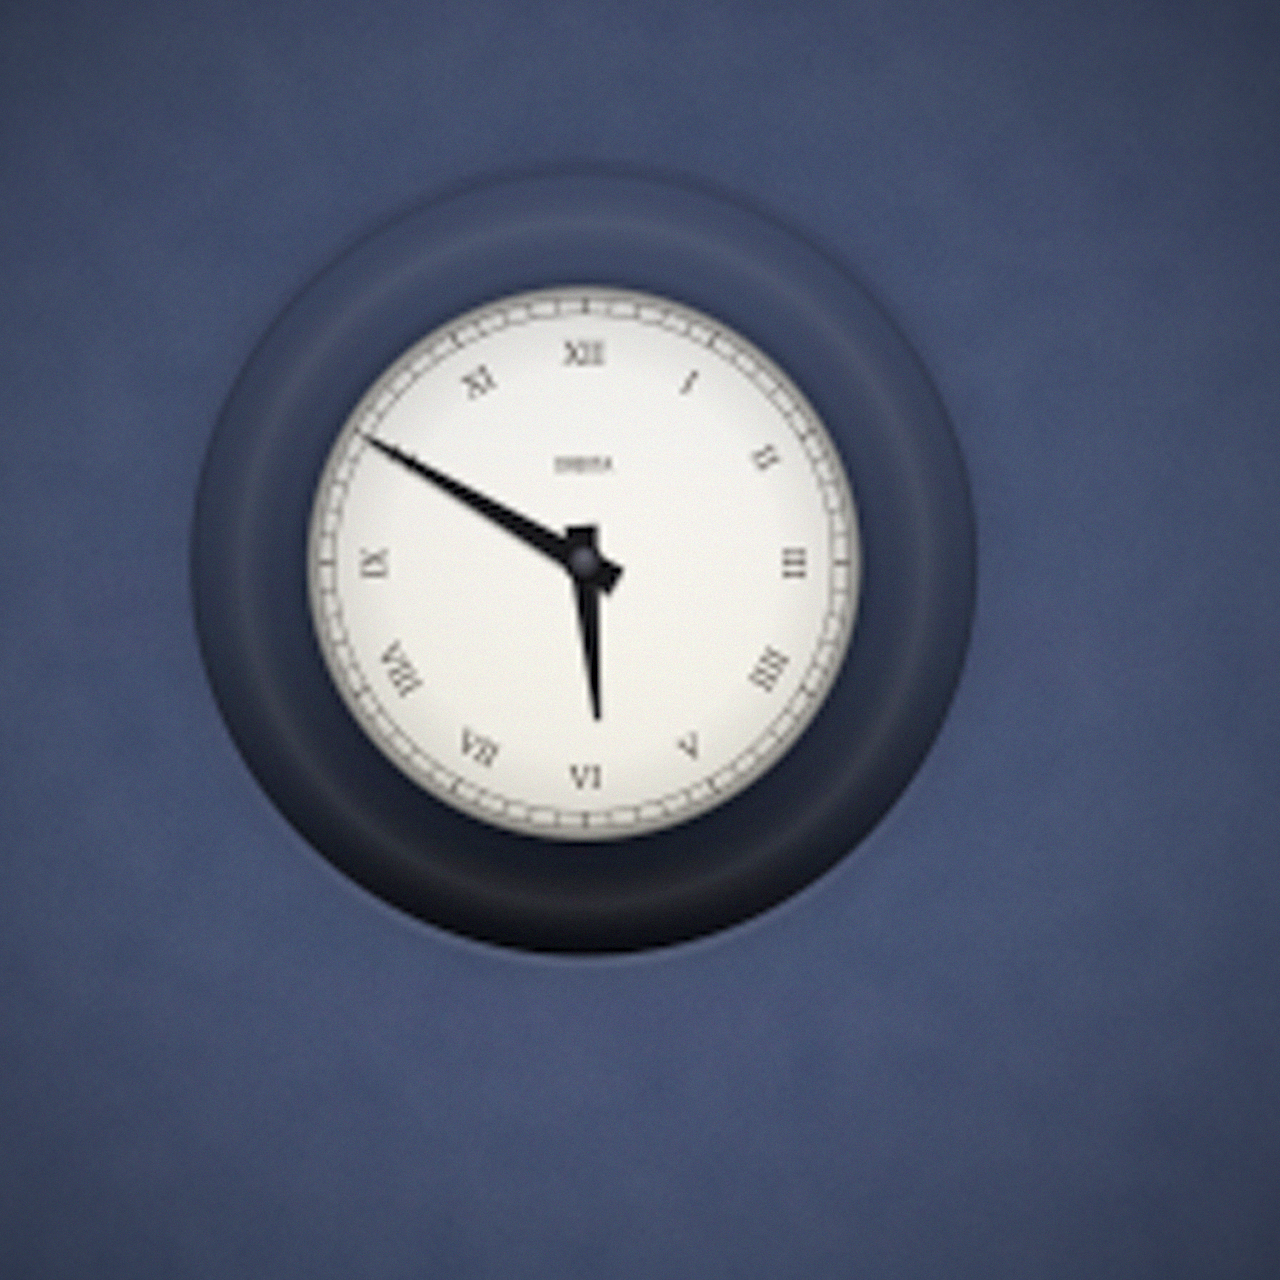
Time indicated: 5:50
